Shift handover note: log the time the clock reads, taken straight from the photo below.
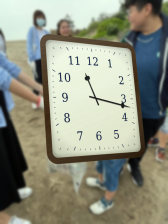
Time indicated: 11:17
